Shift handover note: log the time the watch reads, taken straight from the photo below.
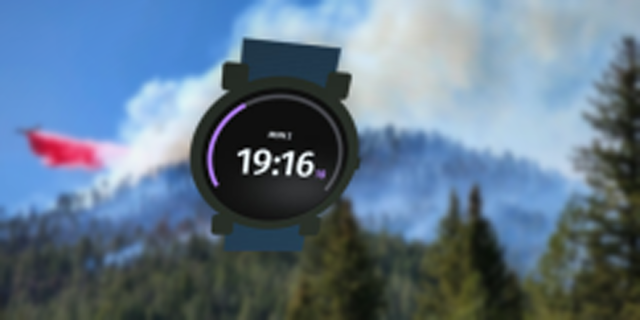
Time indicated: 19:16
